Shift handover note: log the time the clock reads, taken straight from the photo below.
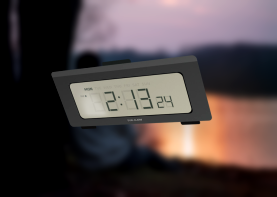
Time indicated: 2:13:24
